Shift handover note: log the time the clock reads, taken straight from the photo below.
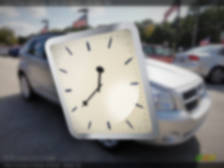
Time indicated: 12:39
